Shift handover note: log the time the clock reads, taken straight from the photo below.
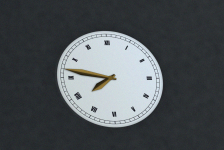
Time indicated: 7:47
